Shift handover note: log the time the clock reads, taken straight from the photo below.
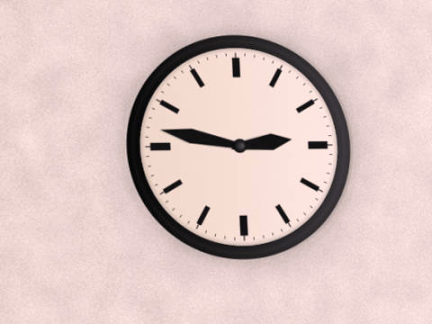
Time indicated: 2:47
